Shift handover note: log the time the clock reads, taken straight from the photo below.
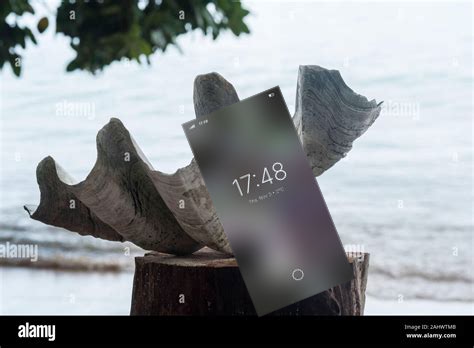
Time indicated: 17:48
